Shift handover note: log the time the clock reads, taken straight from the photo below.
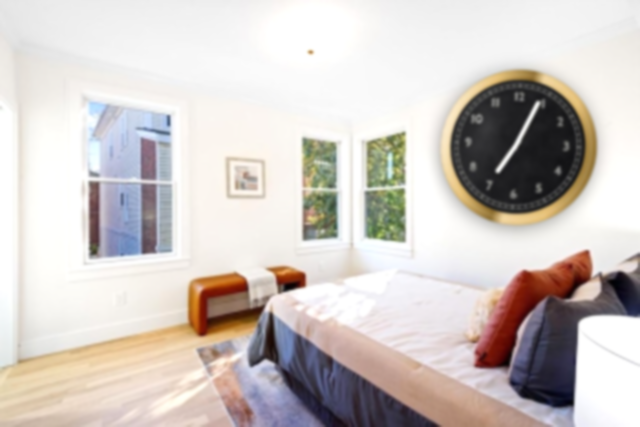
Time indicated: 7:04
